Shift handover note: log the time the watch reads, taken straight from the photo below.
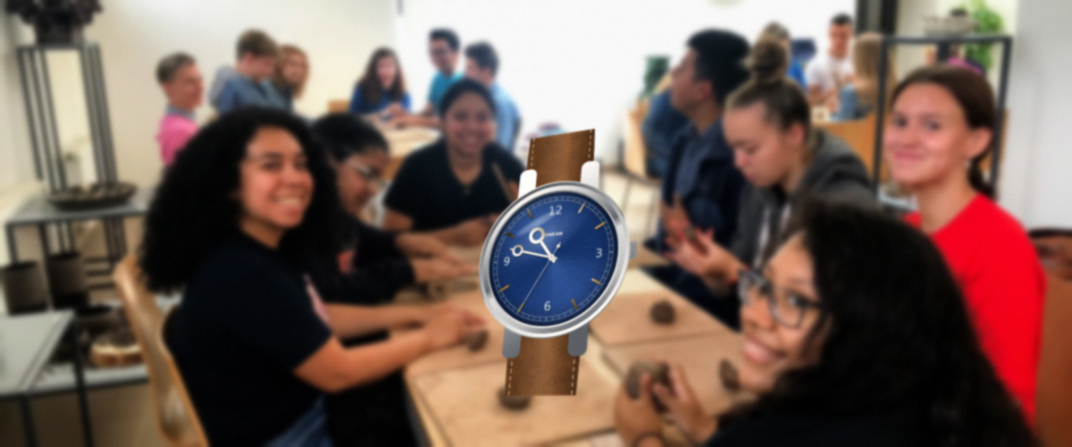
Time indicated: 10:47:35
